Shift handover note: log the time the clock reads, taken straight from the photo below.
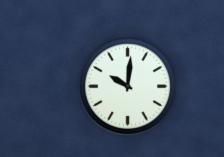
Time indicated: 10:01
